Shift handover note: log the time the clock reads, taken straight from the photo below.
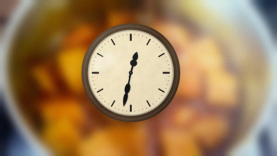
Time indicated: 12:32
